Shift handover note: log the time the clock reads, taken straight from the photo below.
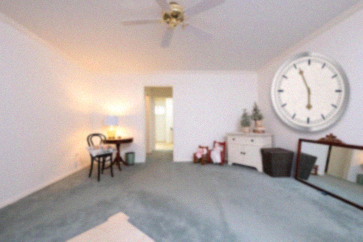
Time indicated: 5:56
